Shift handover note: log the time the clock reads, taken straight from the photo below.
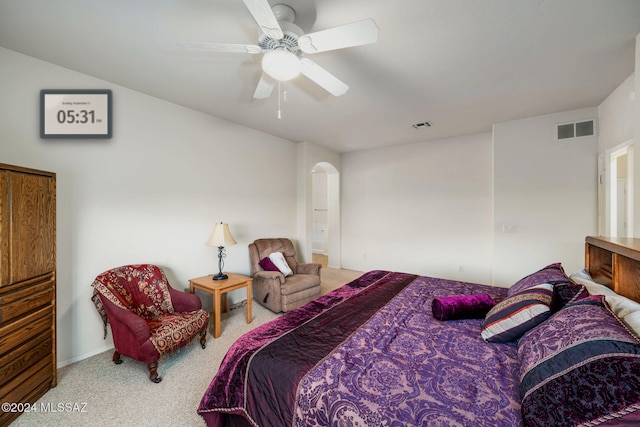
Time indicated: 5:31
